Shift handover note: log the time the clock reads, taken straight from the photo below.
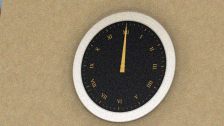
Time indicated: 12:00
